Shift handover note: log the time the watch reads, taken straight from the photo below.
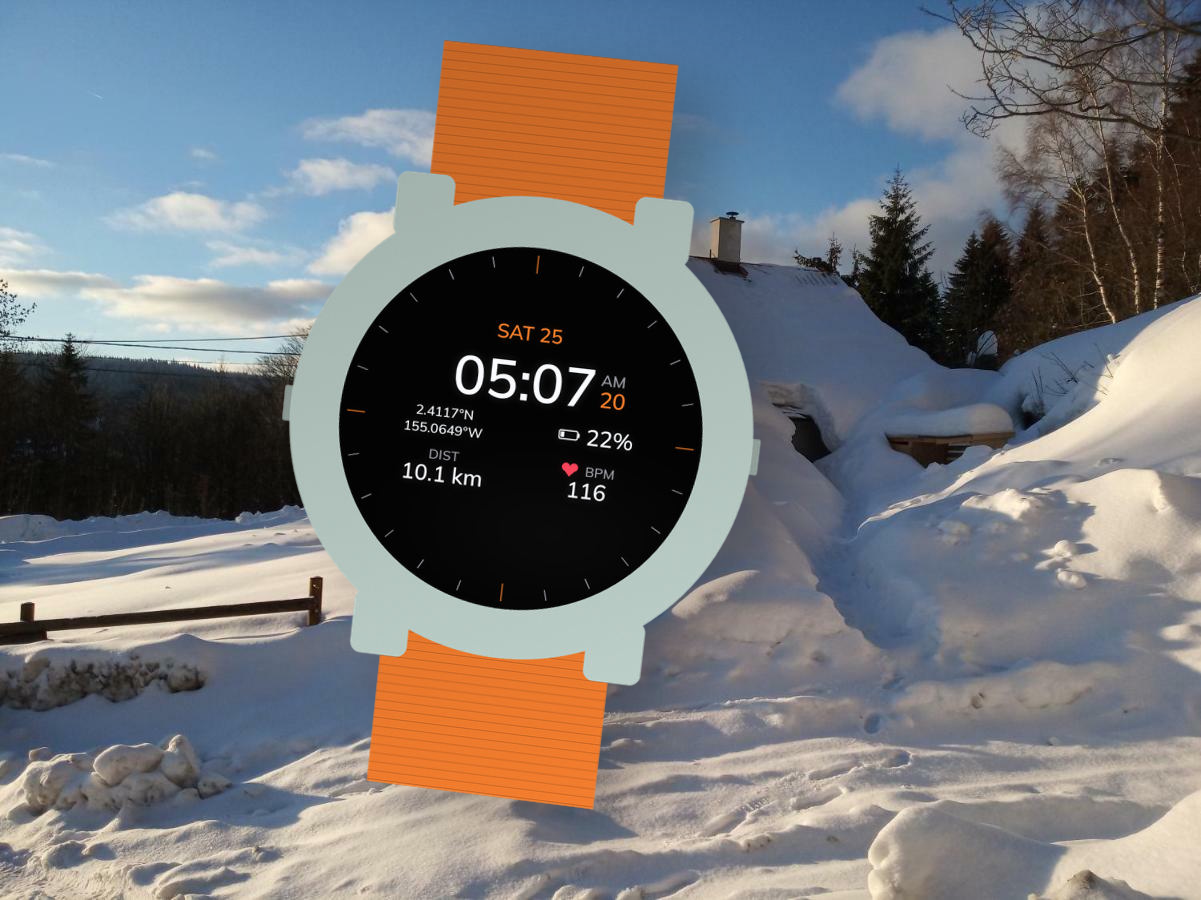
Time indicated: 5:07:20
